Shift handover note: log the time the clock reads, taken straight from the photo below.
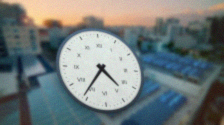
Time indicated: 4:36
